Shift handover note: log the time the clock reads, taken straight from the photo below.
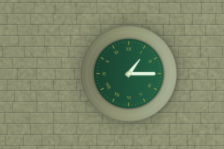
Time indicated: 1:15
